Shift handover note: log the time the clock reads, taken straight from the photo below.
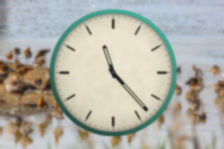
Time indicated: 11:23
